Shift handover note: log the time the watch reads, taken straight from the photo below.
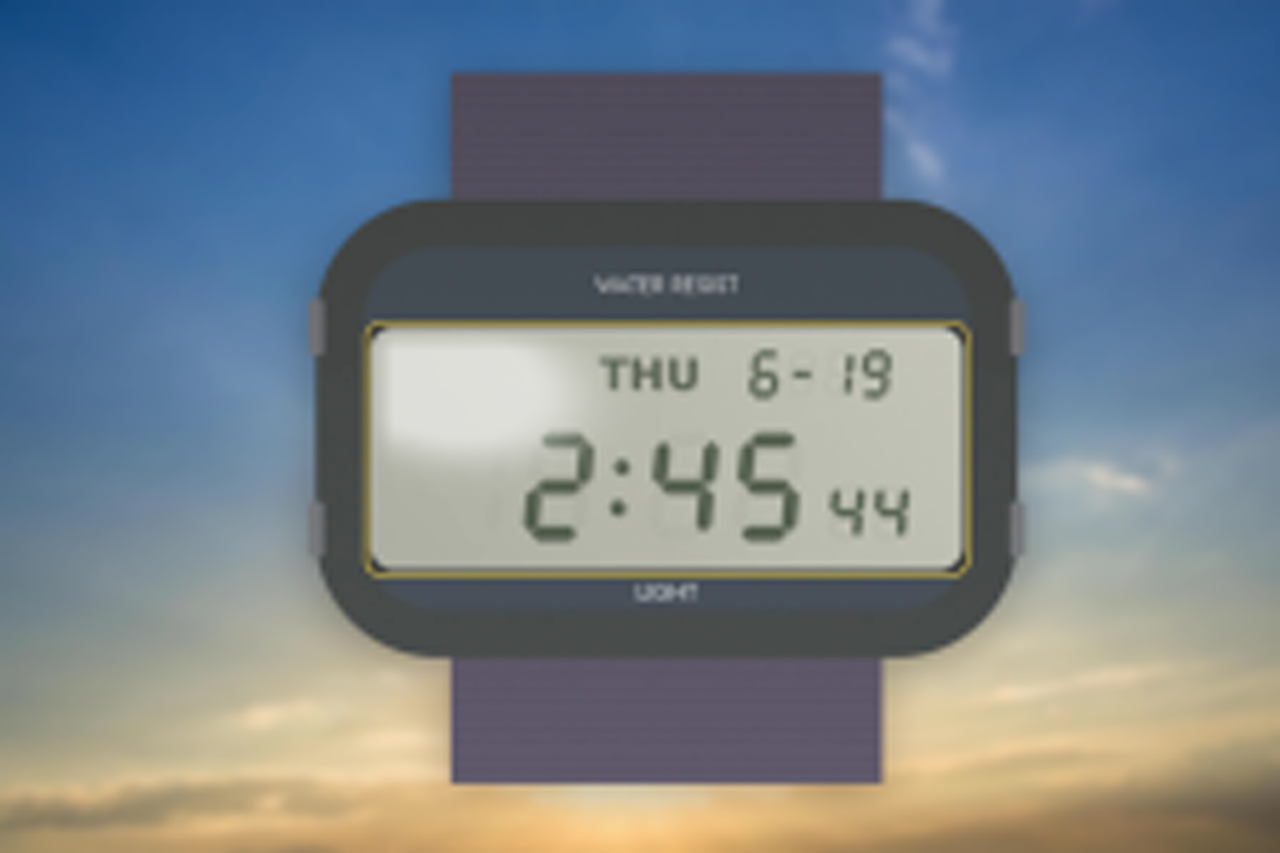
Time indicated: 2:45:44
